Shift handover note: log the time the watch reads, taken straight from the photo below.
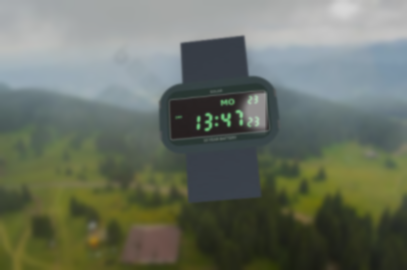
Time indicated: 13:47
